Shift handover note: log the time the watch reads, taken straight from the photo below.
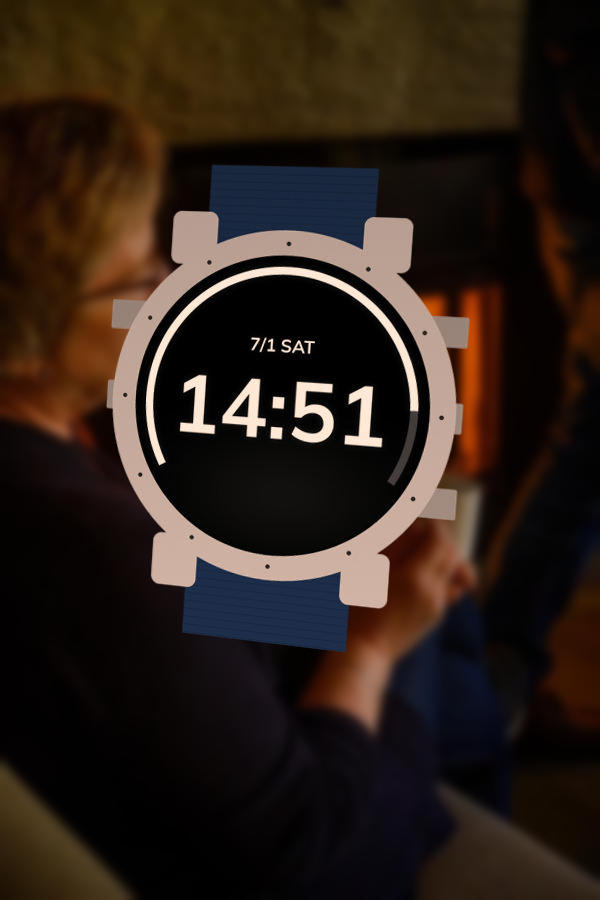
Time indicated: 14:51
